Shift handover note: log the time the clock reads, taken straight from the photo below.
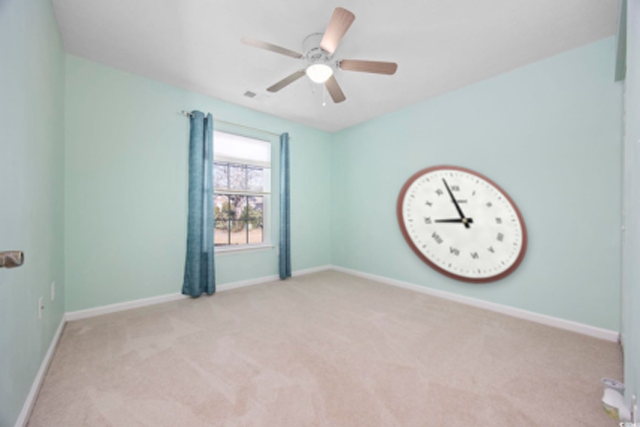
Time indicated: 8:58
